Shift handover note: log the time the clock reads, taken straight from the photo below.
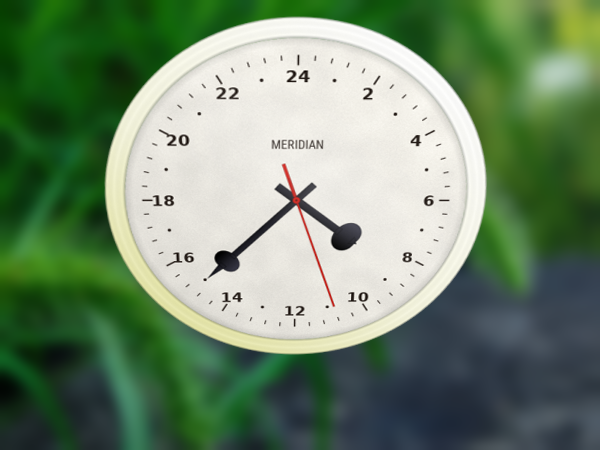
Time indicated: 8:37:27
